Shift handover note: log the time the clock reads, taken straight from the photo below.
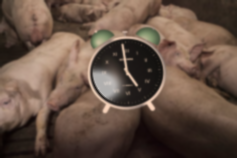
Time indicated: 4:59
